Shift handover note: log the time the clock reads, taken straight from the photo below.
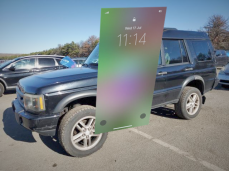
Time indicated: 11:14
